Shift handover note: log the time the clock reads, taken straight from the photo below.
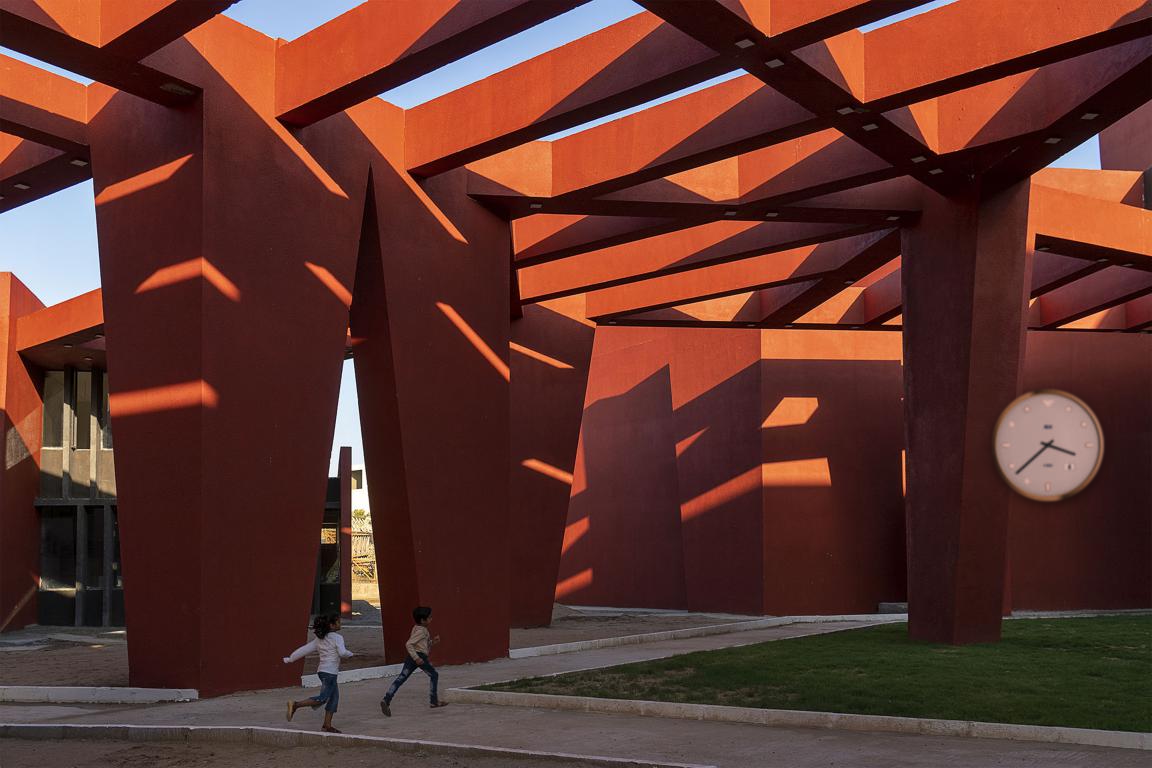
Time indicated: 3:38
